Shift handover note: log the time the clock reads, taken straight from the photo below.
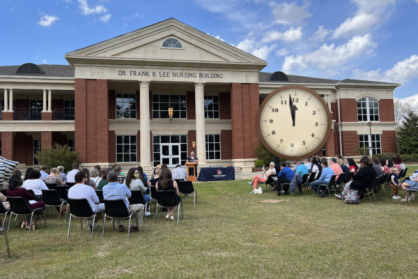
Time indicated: 11:58
